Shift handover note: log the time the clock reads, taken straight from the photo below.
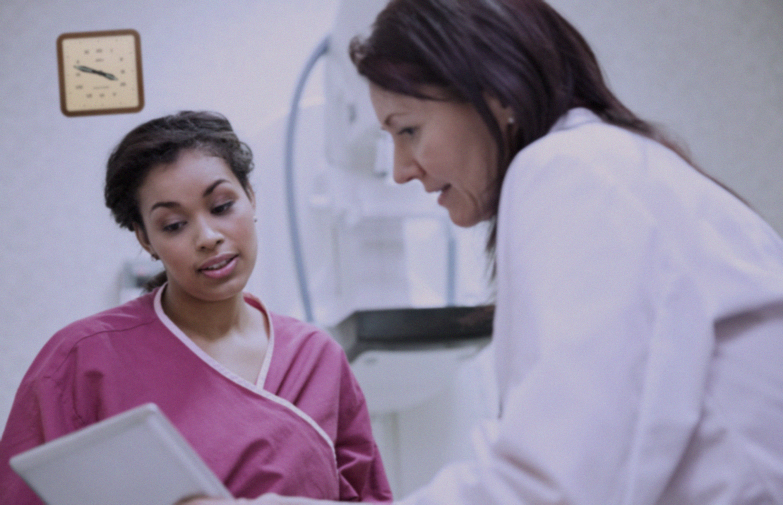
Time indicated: 3:48
